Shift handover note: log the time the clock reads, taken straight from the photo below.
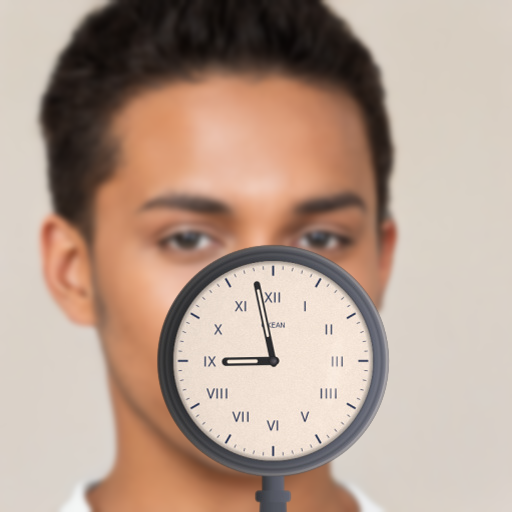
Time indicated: 8:58
